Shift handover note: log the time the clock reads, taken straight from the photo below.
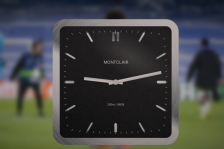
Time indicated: 9:13
